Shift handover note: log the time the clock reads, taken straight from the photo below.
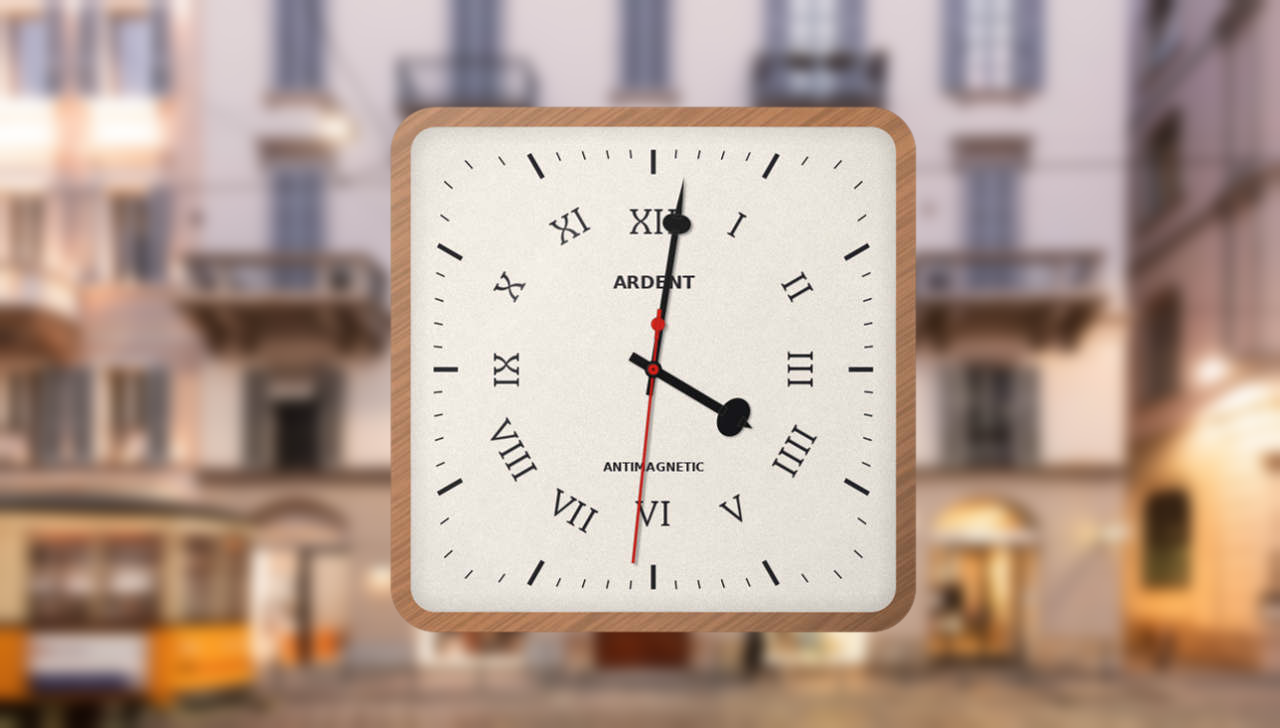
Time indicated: 4:01:31
